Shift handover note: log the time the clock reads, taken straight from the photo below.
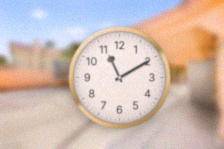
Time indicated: 11:10
